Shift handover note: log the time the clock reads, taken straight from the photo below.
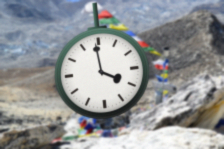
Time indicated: 3:59
